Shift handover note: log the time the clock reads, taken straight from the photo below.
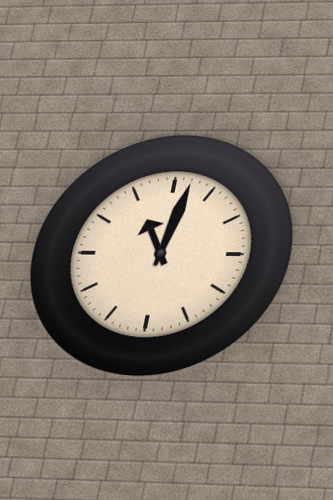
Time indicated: 11:02
